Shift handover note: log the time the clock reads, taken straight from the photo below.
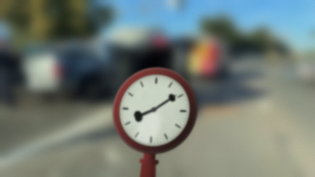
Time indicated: 8:09
